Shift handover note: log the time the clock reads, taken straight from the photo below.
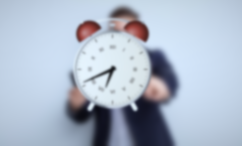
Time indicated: 6:41
